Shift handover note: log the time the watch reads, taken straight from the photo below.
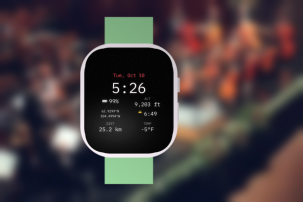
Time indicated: 5:26
